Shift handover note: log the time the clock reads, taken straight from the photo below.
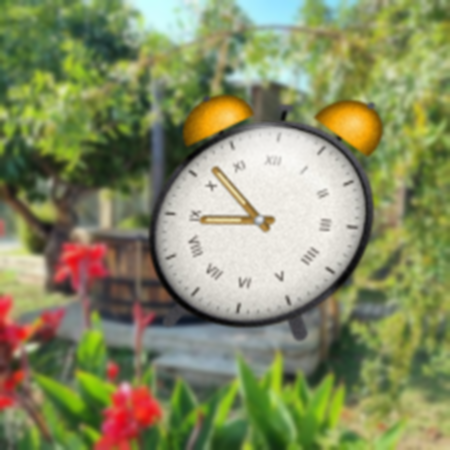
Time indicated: 8:52
